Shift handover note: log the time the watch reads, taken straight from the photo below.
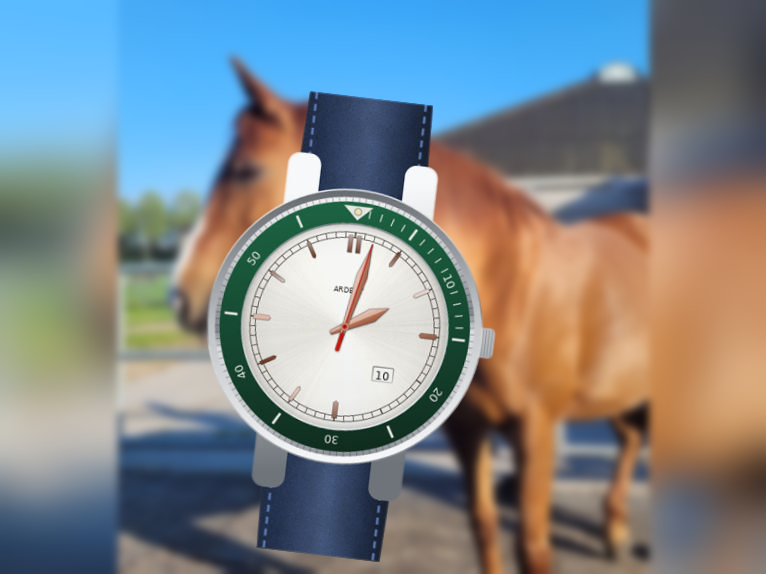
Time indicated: 2:02:02
